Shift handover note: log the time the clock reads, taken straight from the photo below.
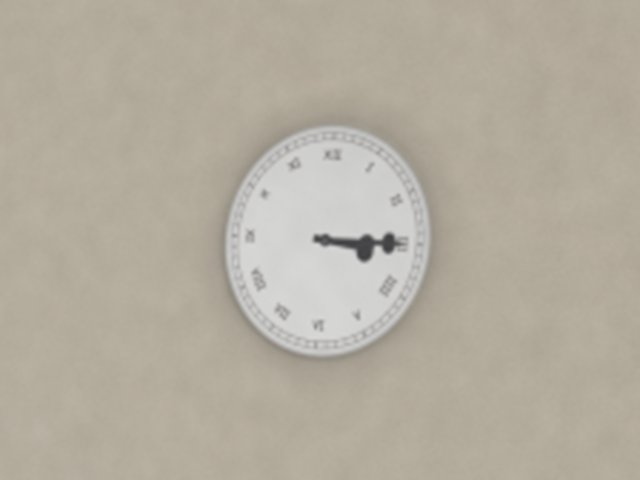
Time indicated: 3:15
